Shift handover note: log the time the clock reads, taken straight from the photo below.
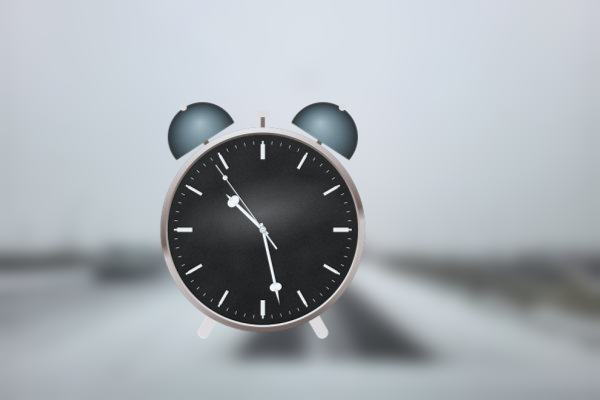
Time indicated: 10:27:54
